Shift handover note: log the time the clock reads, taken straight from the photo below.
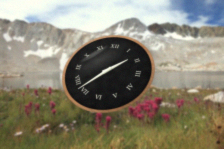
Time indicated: 1:37
